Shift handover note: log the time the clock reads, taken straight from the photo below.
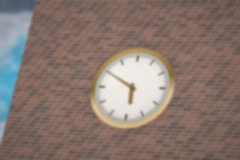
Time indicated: 5:50
